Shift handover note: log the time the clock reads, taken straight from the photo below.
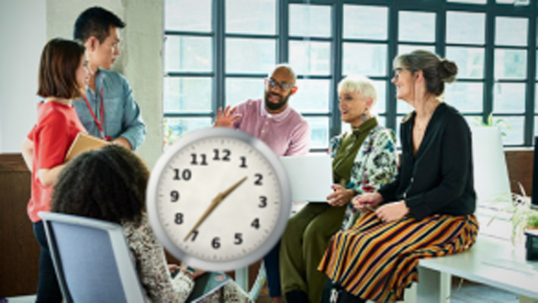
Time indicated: 1:36
